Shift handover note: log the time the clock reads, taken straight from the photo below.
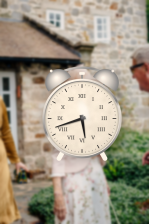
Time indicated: 5:42
